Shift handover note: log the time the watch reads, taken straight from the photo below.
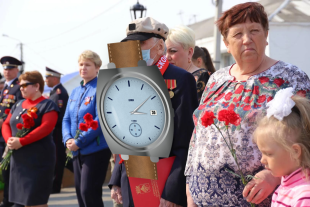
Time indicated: 3:09
